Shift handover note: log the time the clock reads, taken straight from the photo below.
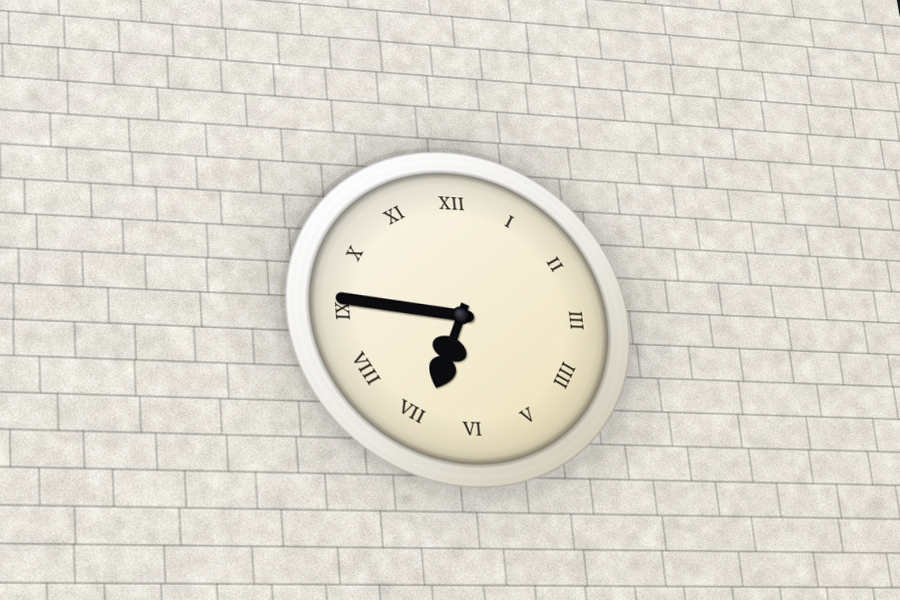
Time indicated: 6:46
